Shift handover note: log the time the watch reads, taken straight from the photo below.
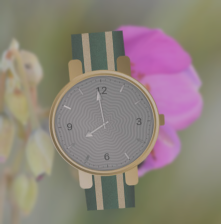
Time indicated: 7:59
